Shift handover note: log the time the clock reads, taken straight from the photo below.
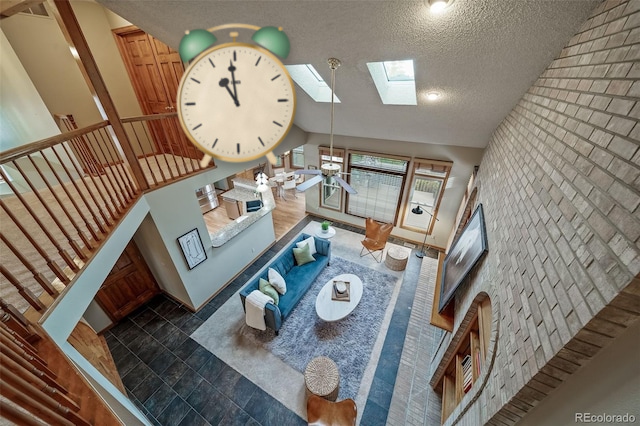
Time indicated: 10:59
